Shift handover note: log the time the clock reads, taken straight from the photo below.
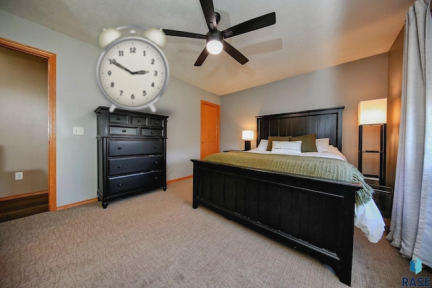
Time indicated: 2:50
